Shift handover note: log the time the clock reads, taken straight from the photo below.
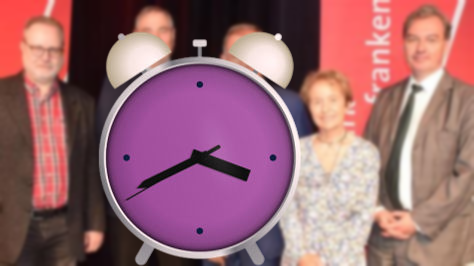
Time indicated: 3:40:40
